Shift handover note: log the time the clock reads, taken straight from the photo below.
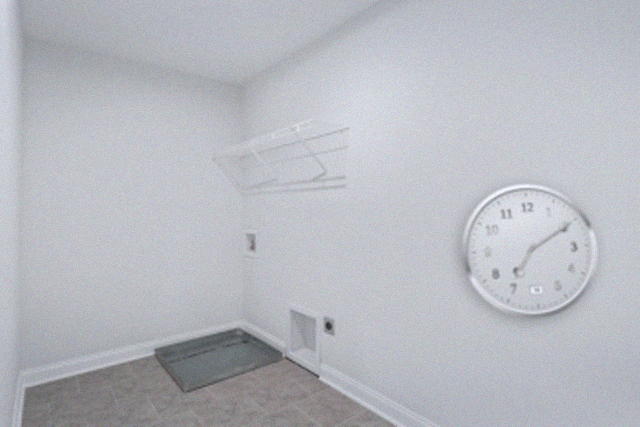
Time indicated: 7:10
